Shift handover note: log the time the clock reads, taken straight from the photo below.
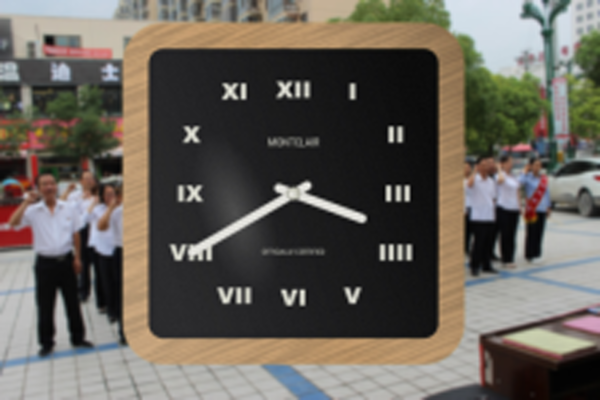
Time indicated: 3:40
